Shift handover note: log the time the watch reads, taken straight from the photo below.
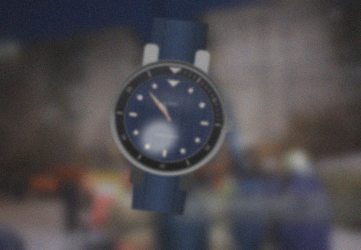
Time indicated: 10:53
